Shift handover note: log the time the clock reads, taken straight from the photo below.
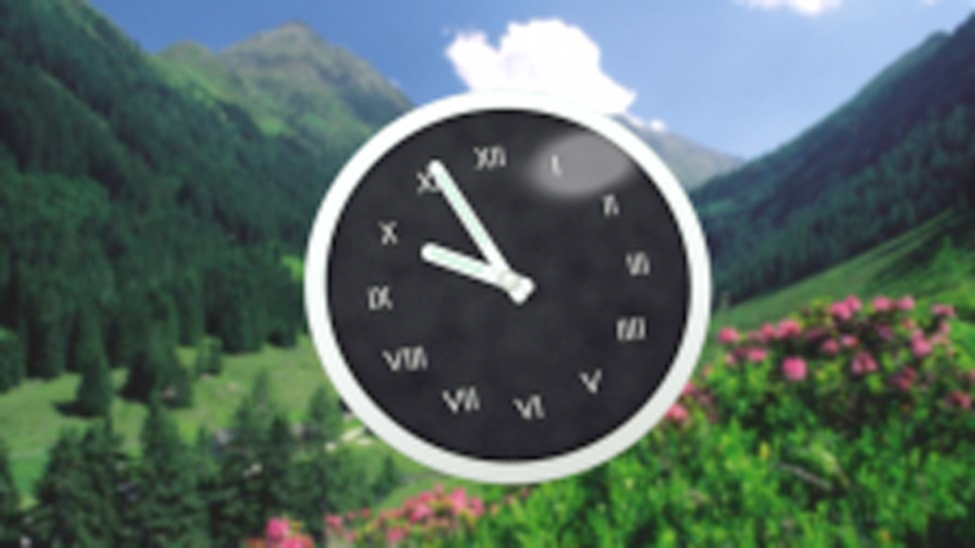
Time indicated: 9:56
